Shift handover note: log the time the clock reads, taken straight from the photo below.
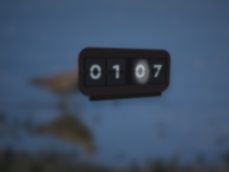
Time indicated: 1:07
